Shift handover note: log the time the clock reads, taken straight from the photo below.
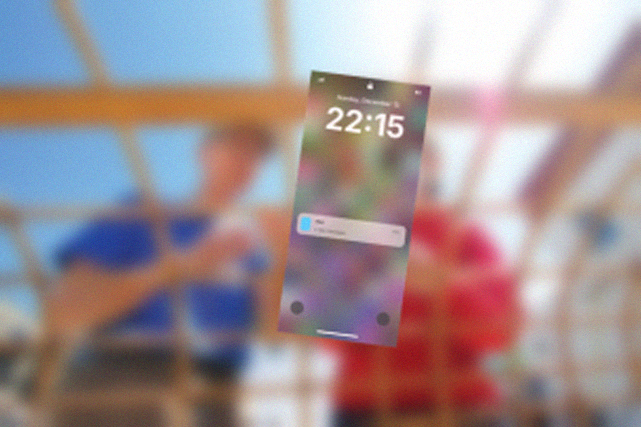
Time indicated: 22:15
